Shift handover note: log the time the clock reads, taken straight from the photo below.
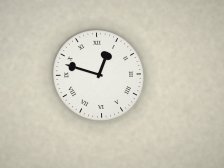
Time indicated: 12:48
